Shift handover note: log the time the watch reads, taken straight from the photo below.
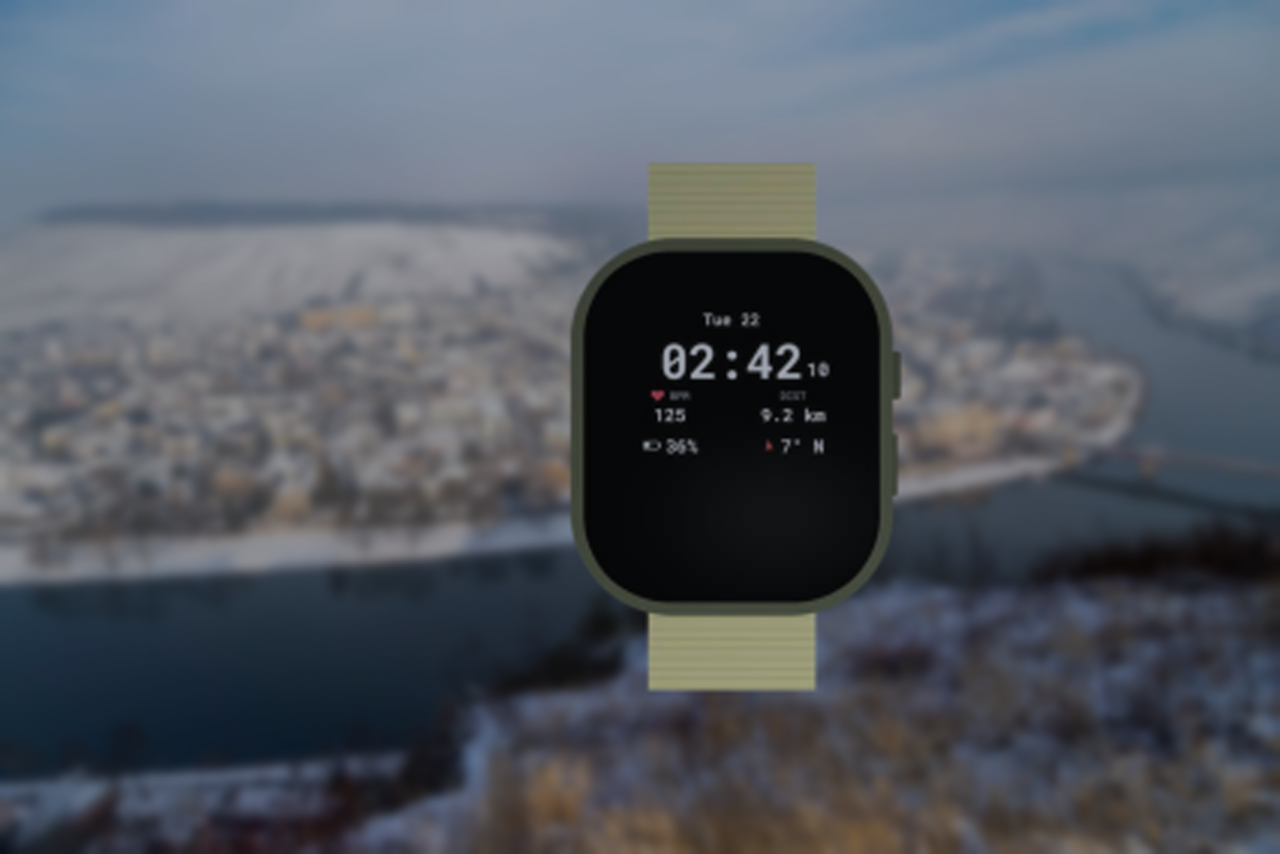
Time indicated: 2:42
